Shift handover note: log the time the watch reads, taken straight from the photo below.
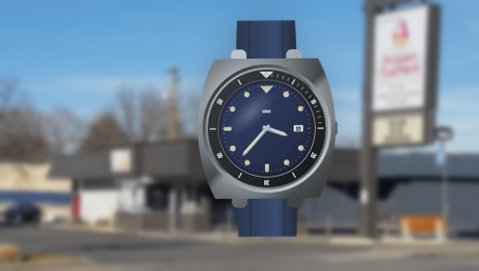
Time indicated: 3:37
